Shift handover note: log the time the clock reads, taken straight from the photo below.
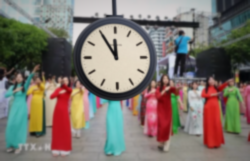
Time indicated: 11:55
